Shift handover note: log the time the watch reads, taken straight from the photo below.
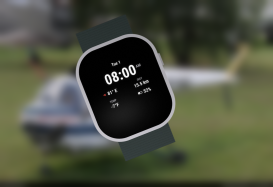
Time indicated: 8:00
